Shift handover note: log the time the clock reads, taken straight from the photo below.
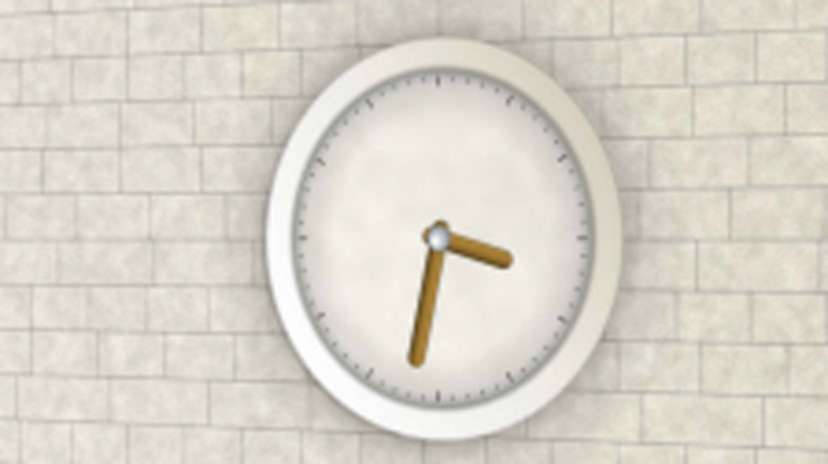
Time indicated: 3:32
